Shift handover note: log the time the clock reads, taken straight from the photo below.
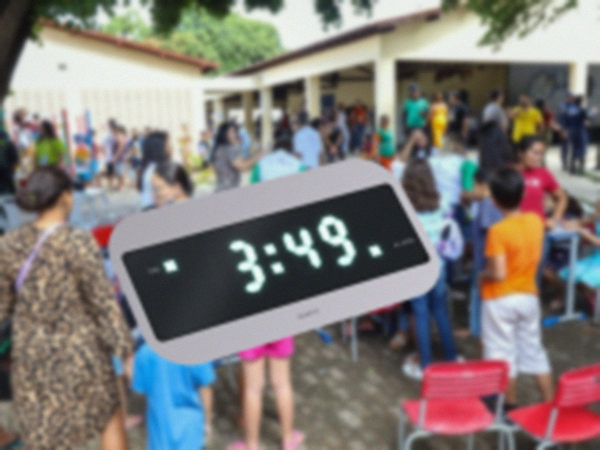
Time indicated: 3:49
